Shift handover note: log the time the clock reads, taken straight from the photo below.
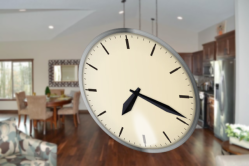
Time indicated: 7:19
